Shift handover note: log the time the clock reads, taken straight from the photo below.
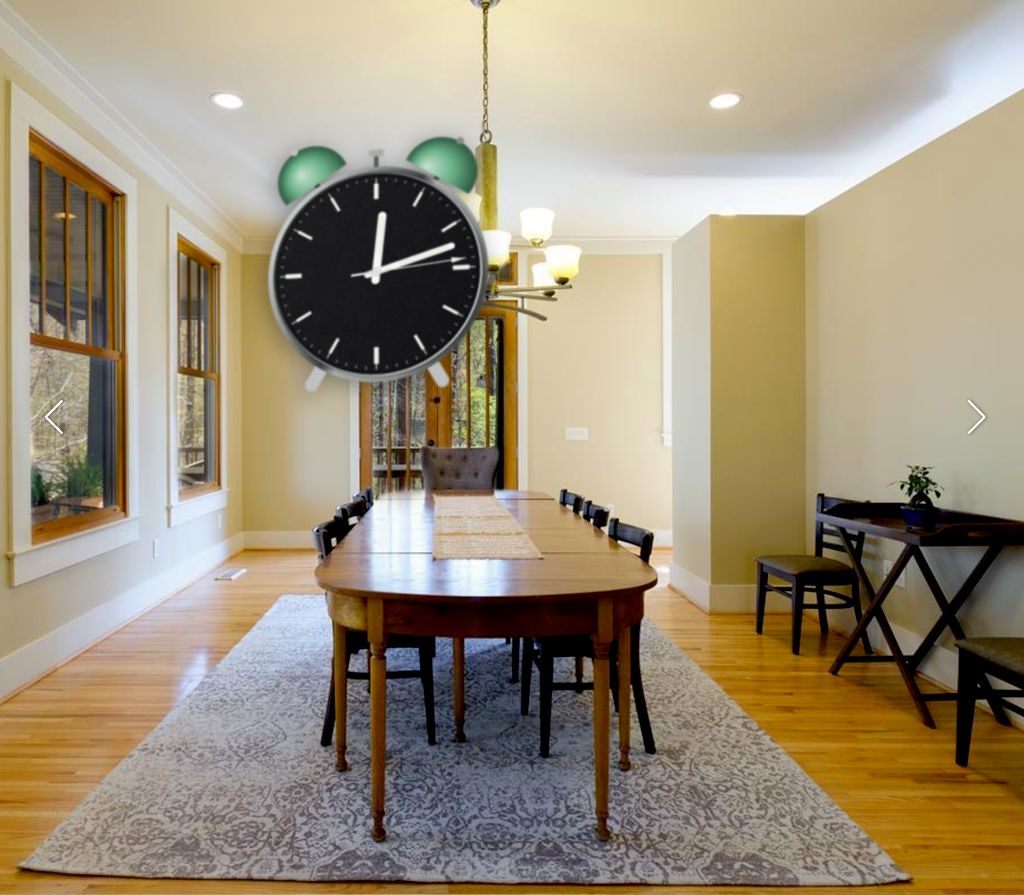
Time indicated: 12:12:14
